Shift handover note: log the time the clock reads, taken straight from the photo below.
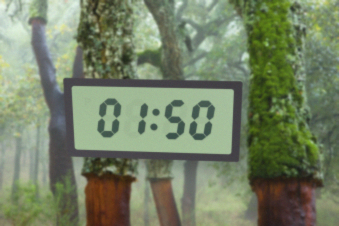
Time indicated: 1:50
